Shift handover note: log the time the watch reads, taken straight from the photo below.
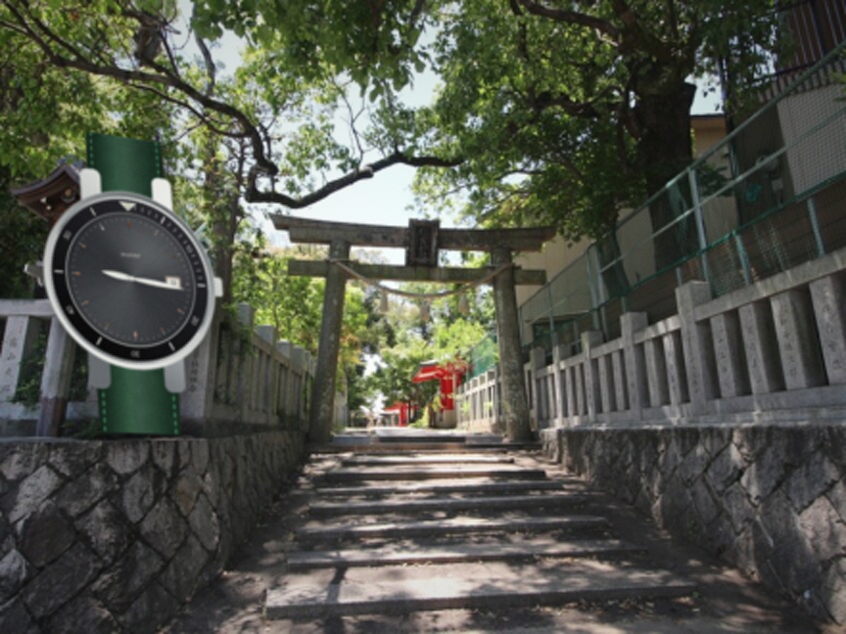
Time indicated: 9:16
